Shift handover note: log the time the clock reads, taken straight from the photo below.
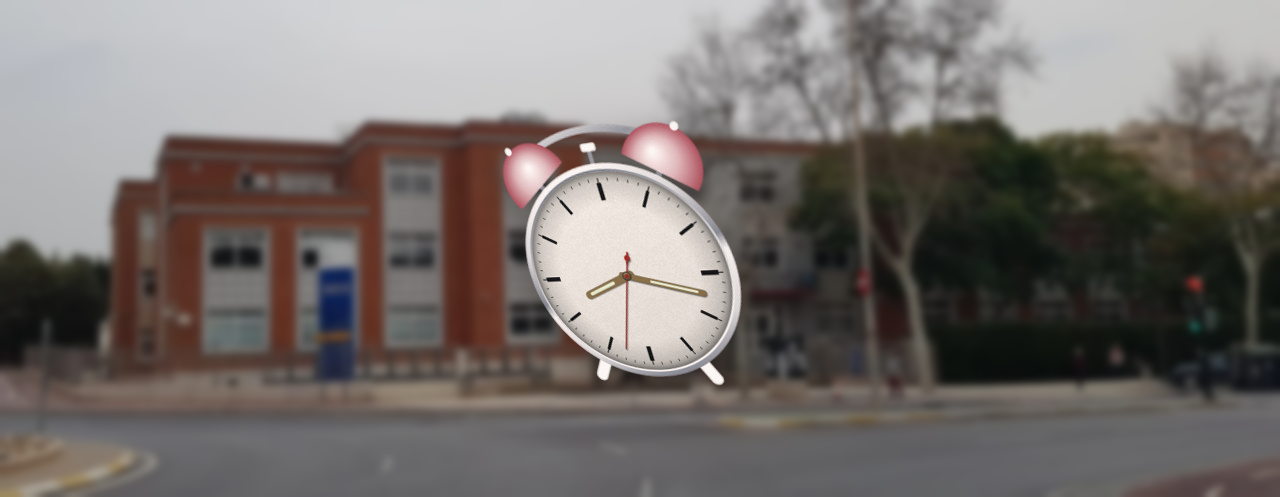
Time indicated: 8:17:33
